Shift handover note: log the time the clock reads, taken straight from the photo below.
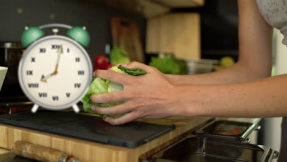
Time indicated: 8:02
